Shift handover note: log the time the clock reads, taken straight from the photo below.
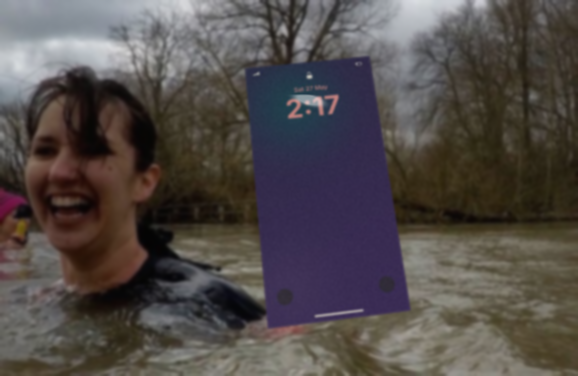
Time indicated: 2:17
